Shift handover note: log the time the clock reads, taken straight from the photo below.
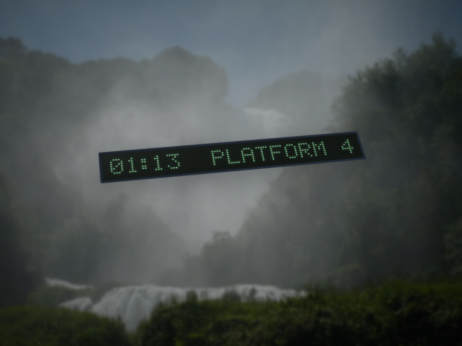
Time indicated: 1:13
